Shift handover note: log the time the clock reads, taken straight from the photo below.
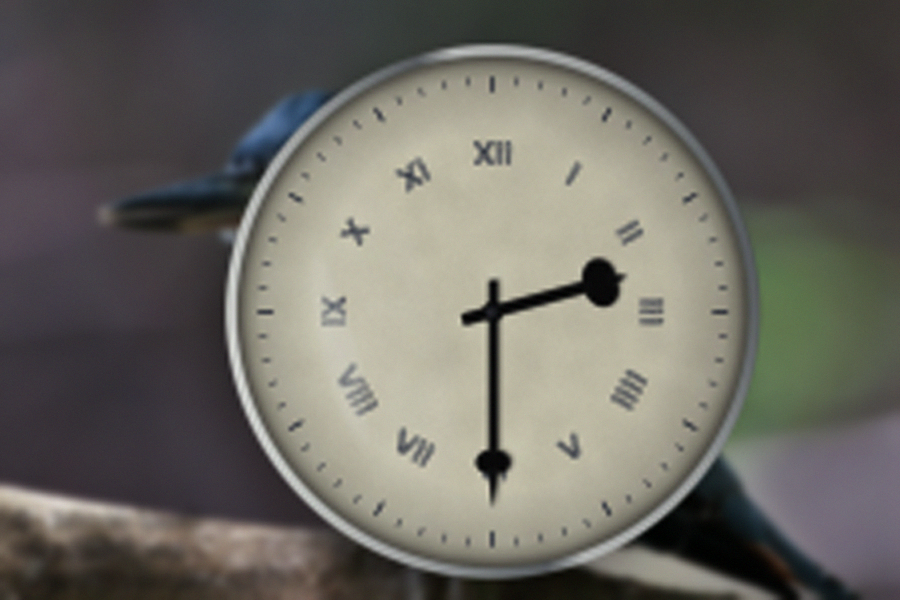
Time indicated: 2:30
